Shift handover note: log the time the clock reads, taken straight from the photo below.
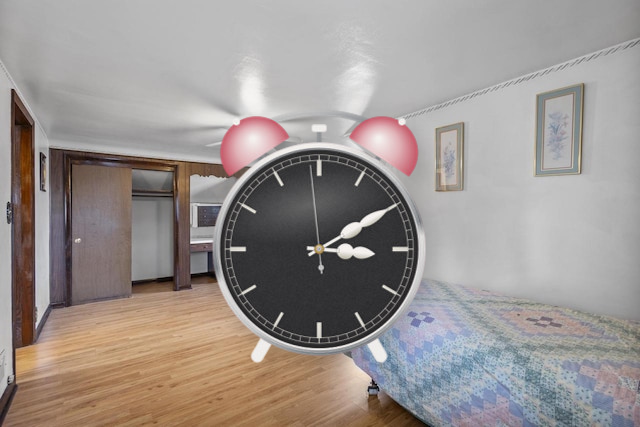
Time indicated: 3:09:59
